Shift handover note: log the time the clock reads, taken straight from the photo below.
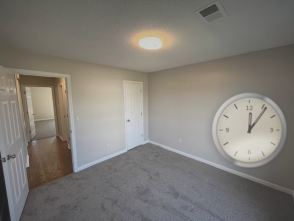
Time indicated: 12:06
